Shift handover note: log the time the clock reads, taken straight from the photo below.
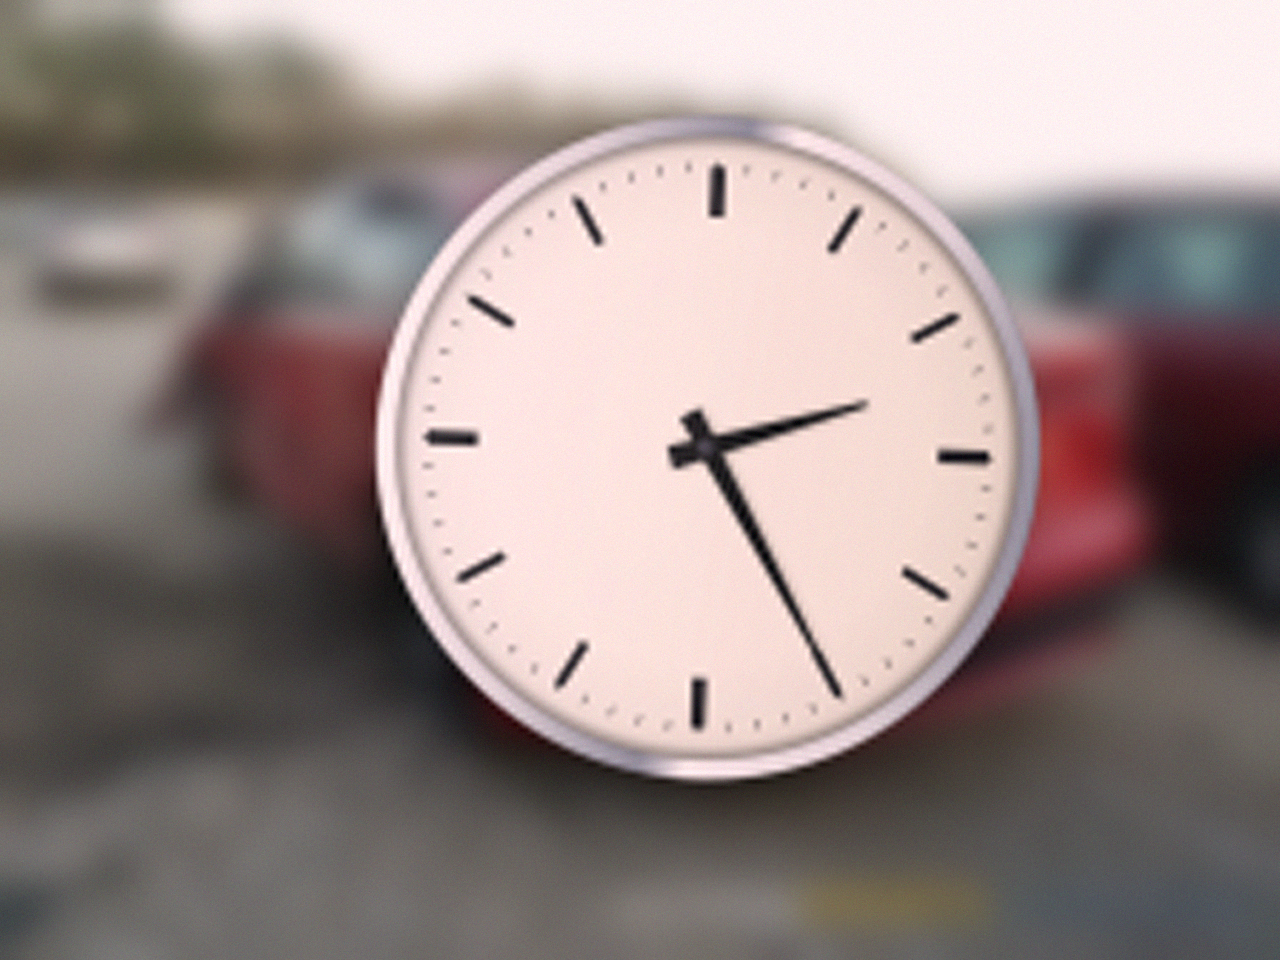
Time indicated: 2:25
